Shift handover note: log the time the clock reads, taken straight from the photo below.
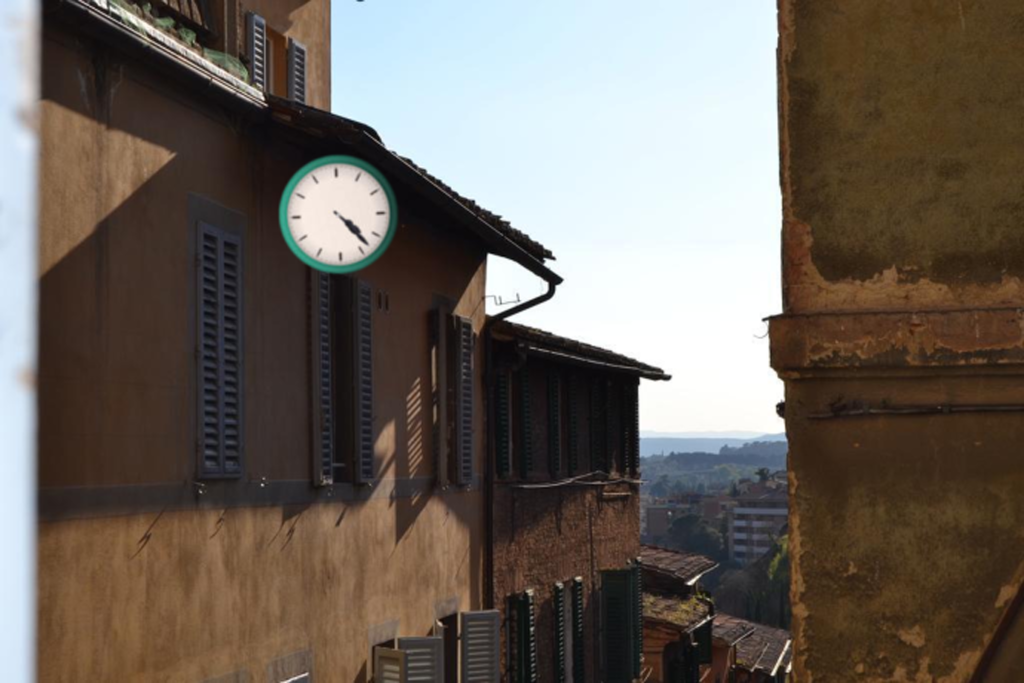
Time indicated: 4:23
